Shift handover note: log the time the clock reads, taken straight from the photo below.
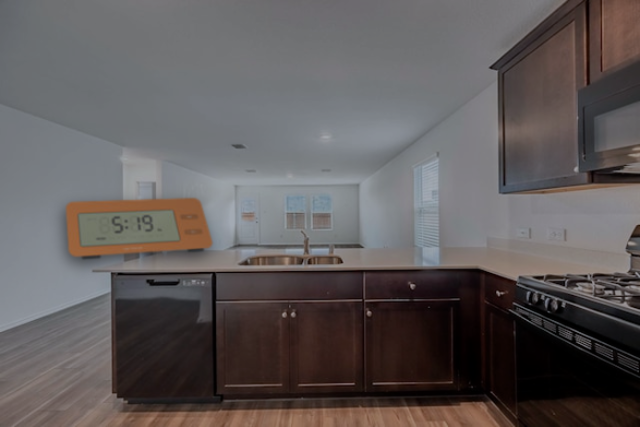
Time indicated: 5:19
